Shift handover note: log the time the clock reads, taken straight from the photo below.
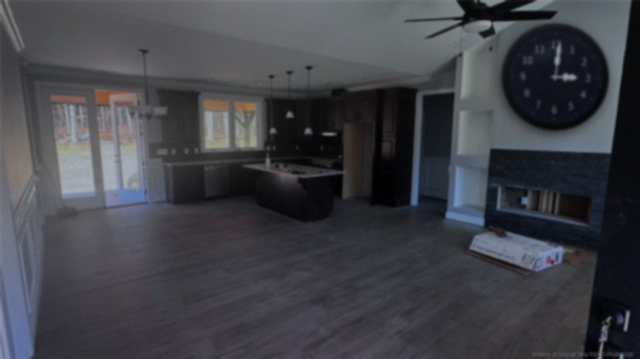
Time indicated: 3:01
